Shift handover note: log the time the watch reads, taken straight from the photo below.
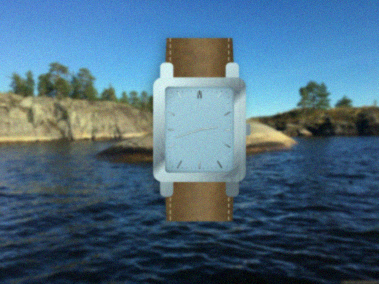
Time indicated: 2:42
